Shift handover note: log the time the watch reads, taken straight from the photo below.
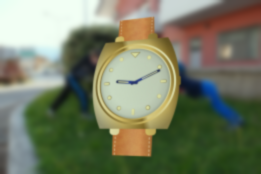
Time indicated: 9:11
